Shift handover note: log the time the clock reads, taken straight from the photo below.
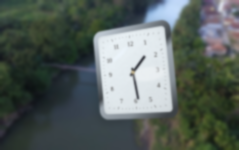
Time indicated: 1:29
